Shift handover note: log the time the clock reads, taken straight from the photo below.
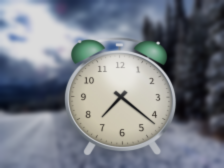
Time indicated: 7:22
